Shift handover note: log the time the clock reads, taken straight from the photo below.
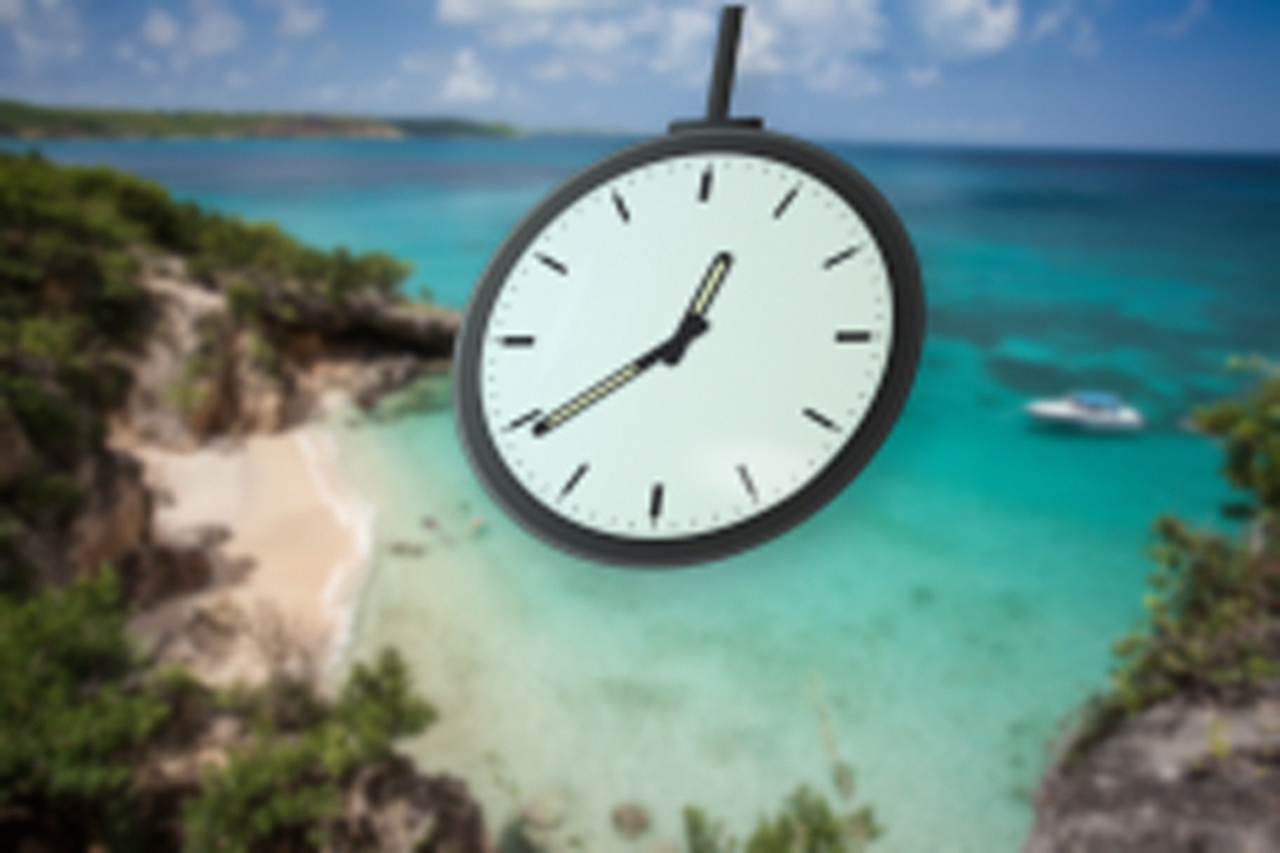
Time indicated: 12:39
